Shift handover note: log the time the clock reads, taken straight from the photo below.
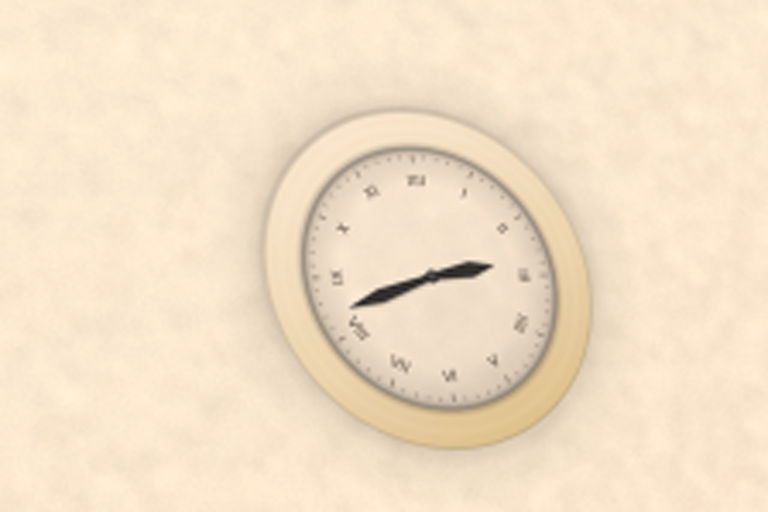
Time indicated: 2:42
